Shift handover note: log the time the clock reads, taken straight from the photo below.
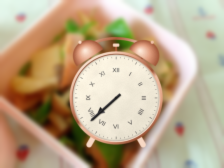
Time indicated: 7:38
